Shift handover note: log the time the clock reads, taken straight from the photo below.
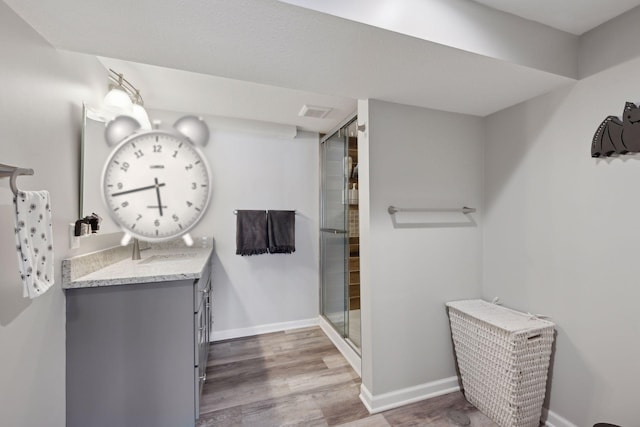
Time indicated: 5:43
